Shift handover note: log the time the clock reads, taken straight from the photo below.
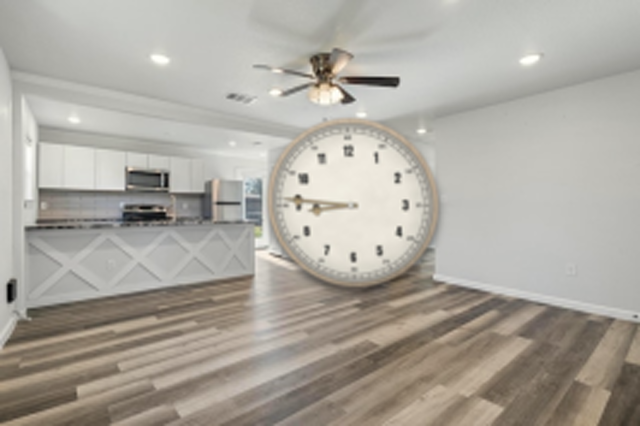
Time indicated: 8:46
